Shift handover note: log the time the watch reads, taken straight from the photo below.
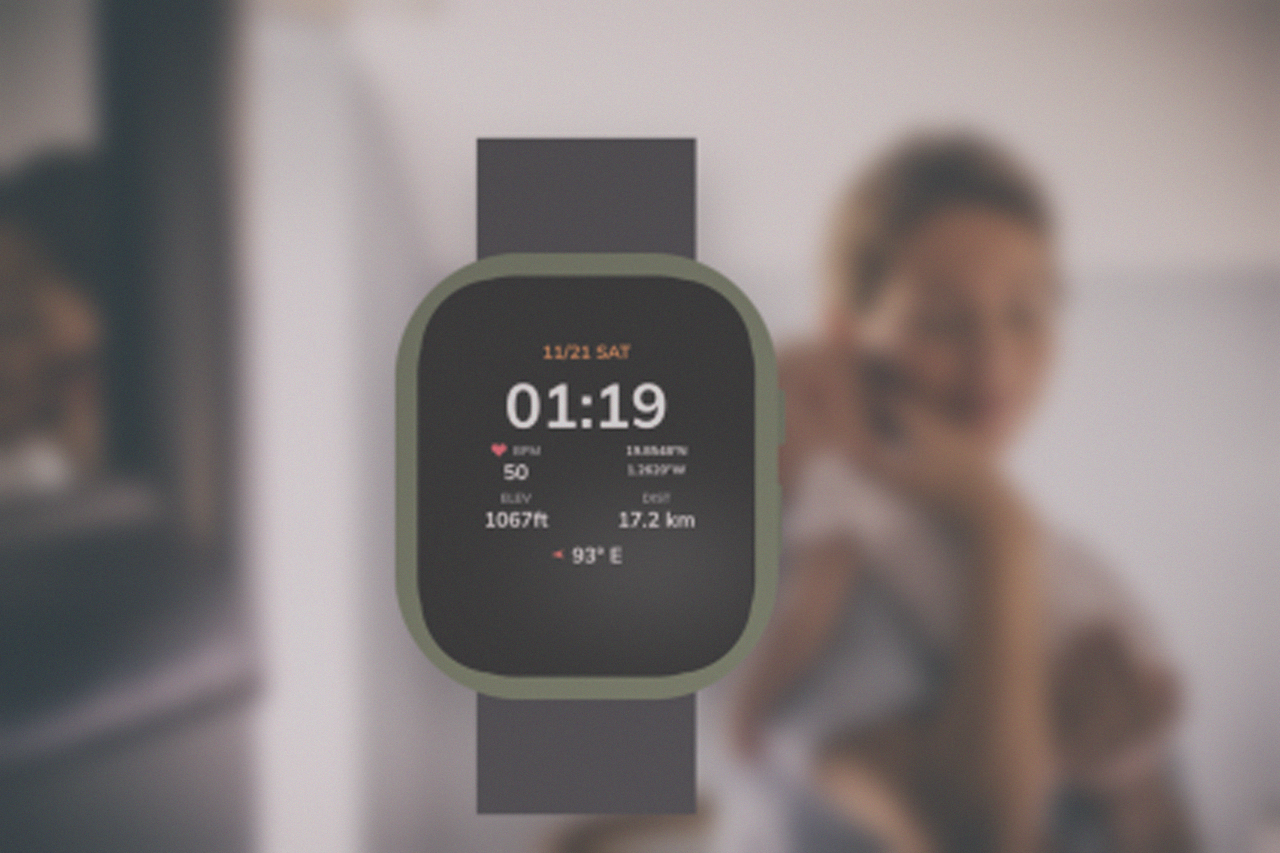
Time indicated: 1:19
